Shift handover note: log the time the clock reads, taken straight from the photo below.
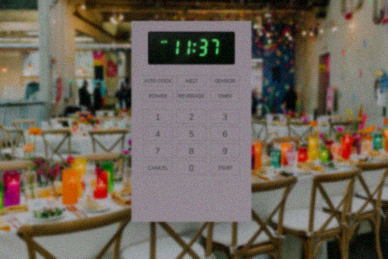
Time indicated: 11:37
